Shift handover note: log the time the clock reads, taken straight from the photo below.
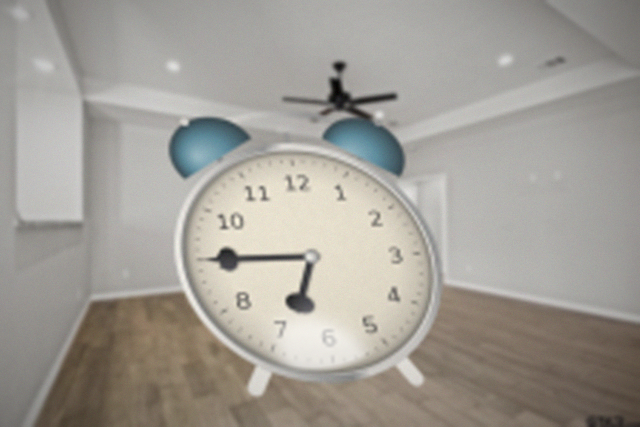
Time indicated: 6:45
